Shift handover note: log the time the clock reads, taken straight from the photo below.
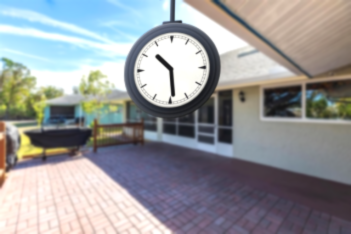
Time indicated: 10:29
